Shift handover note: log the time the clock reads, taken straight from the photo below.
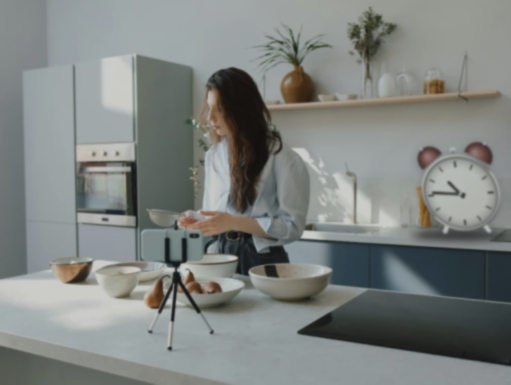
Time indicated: 10:46
